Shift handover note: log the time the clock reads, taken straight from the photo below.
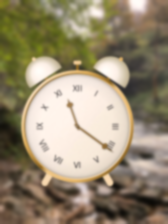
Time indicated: 11:21
